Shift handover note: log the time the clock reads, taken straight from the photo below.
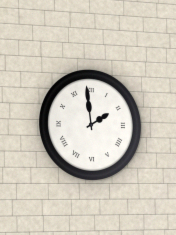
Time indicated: 1:59
